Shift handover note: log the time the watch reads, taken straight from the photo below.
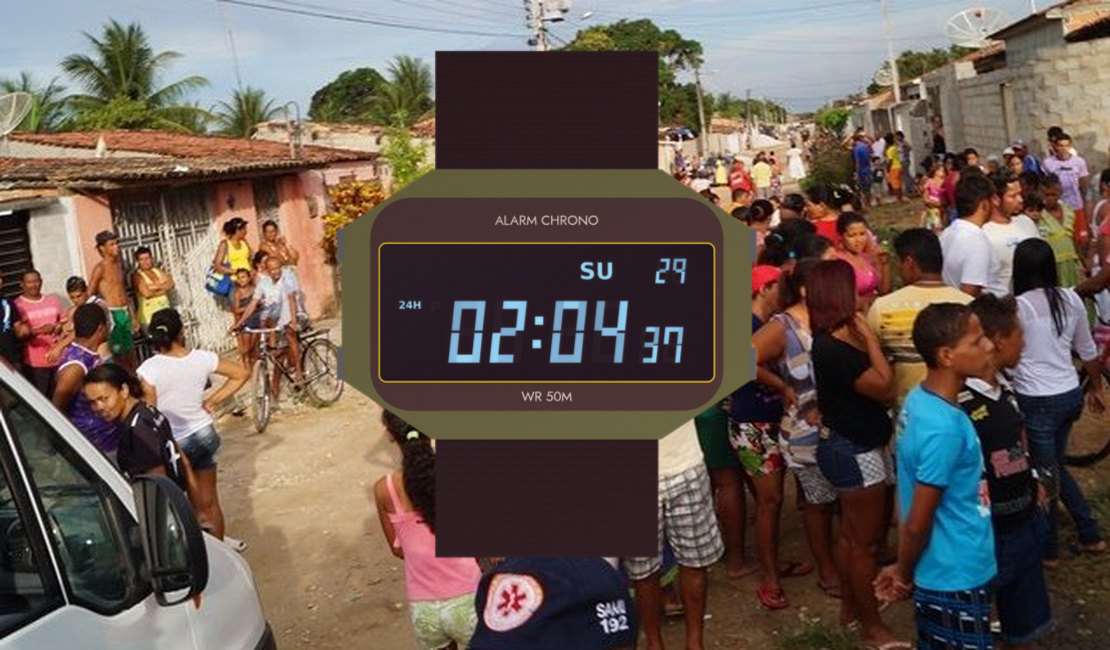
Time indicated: 2:04:37
